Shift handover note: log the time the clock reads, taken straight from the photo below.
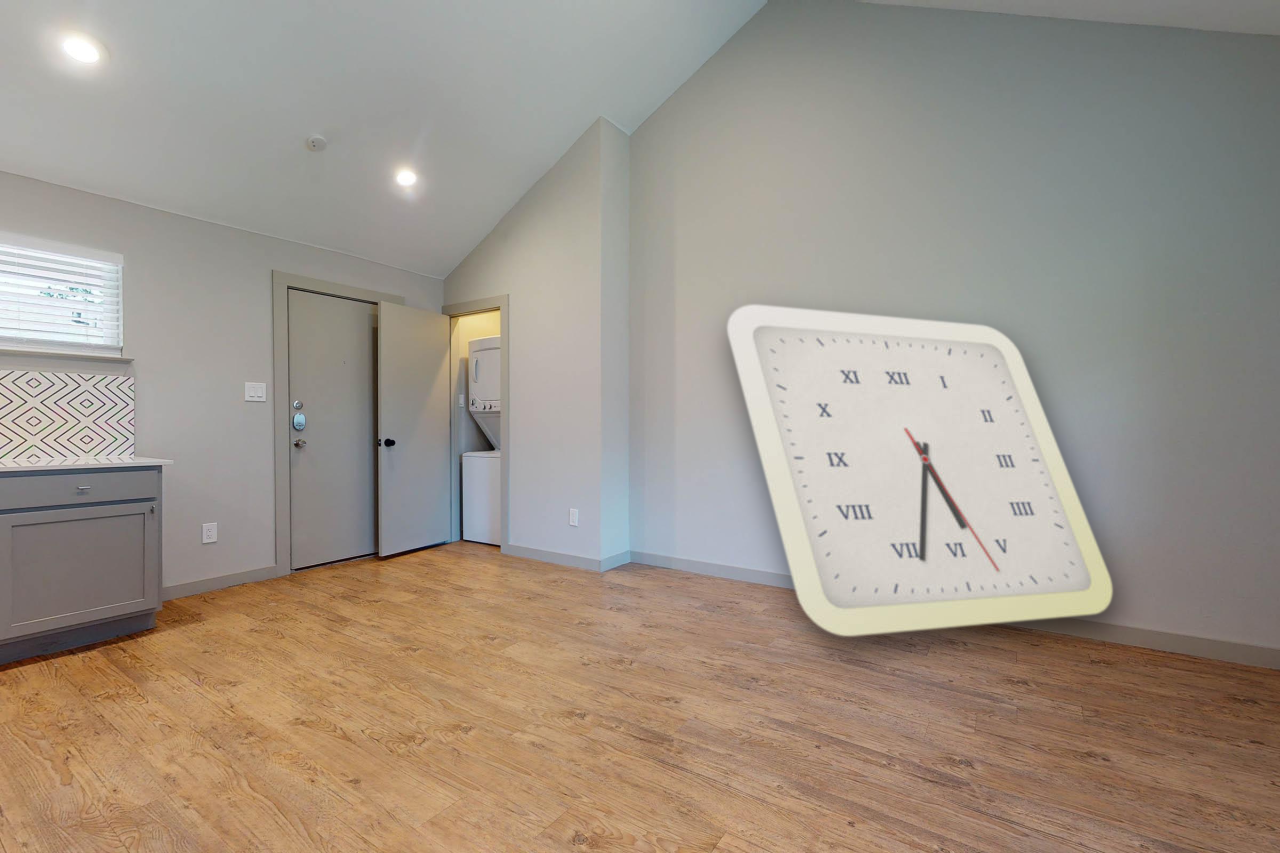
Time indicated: 5:33:27
